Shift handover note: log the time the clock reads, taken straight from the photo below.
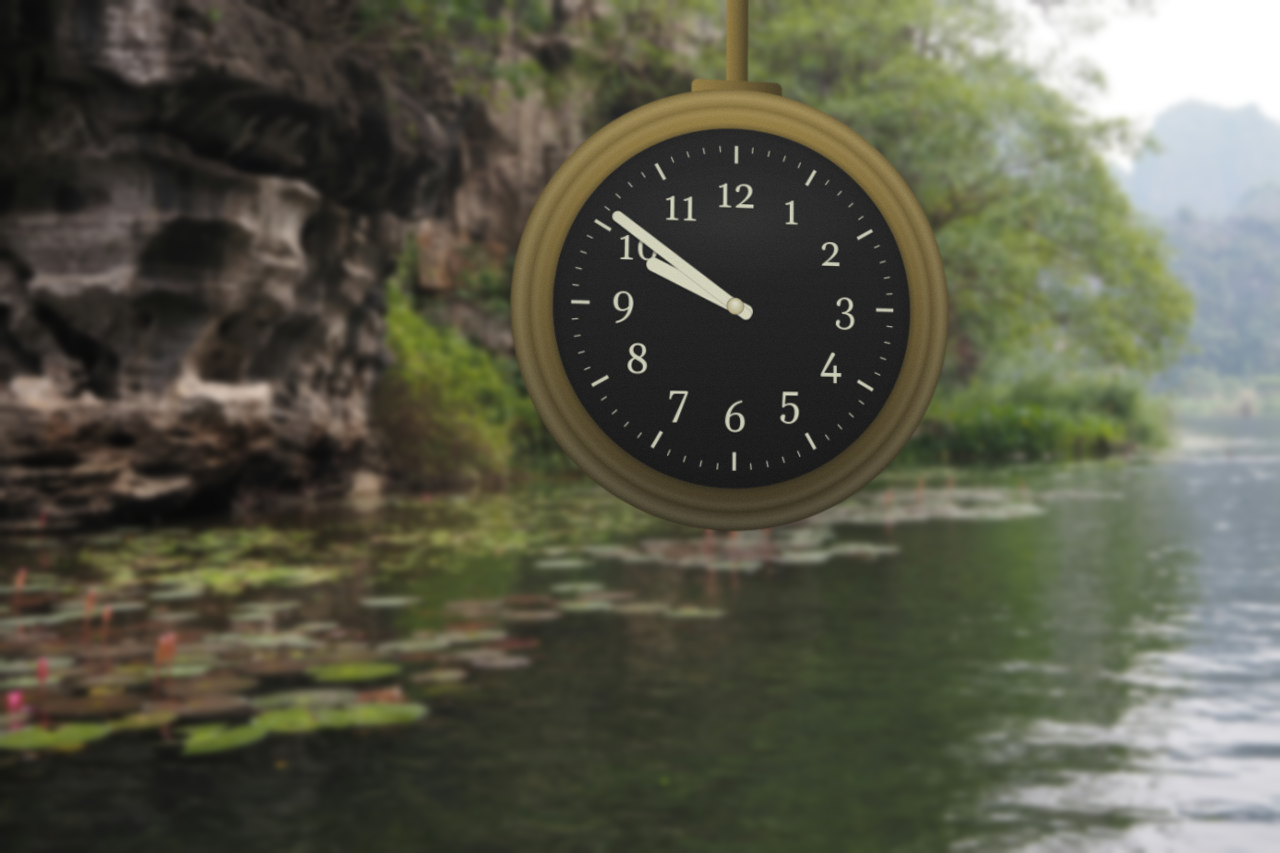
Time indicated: 9:51
